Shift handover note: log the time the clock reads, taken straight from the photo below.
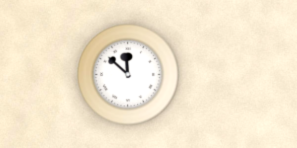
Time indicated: 11:52
